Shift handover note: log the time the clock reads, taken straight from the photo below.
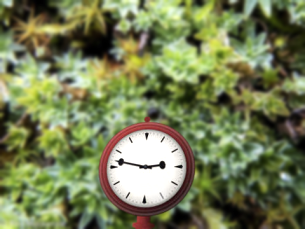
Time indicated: 2:47
